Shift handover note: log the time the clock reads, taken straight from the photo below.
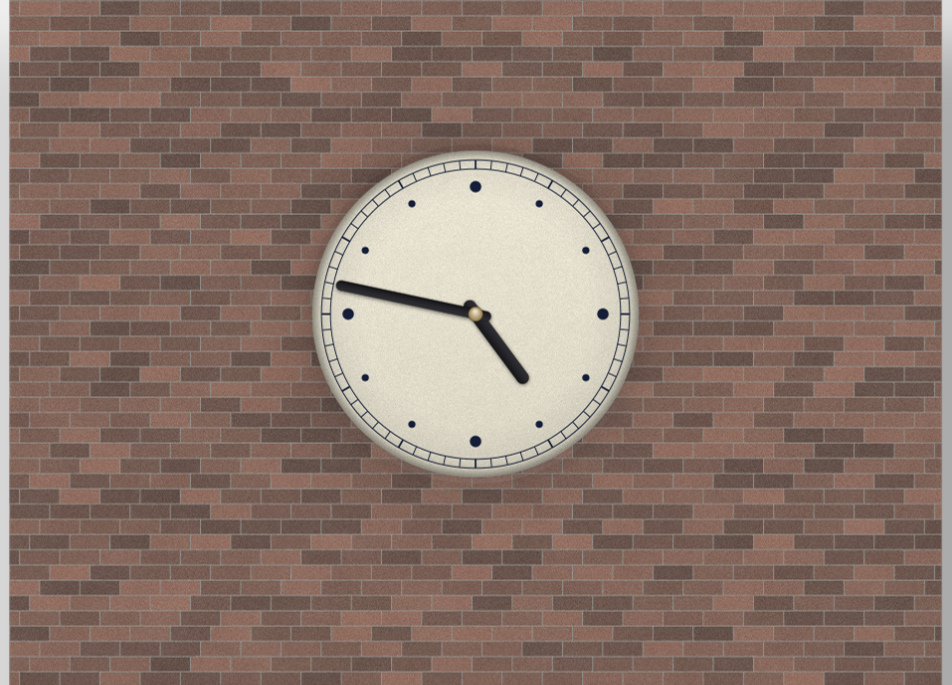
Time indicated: 4:47
